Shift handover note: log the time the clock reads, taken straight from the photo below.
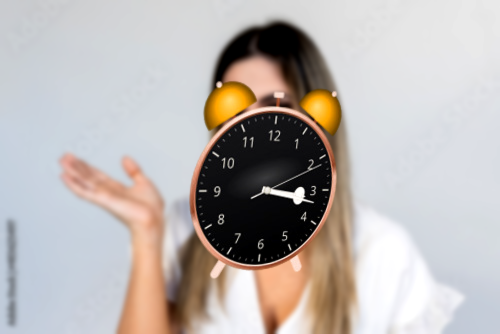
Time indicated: 3:17:11
